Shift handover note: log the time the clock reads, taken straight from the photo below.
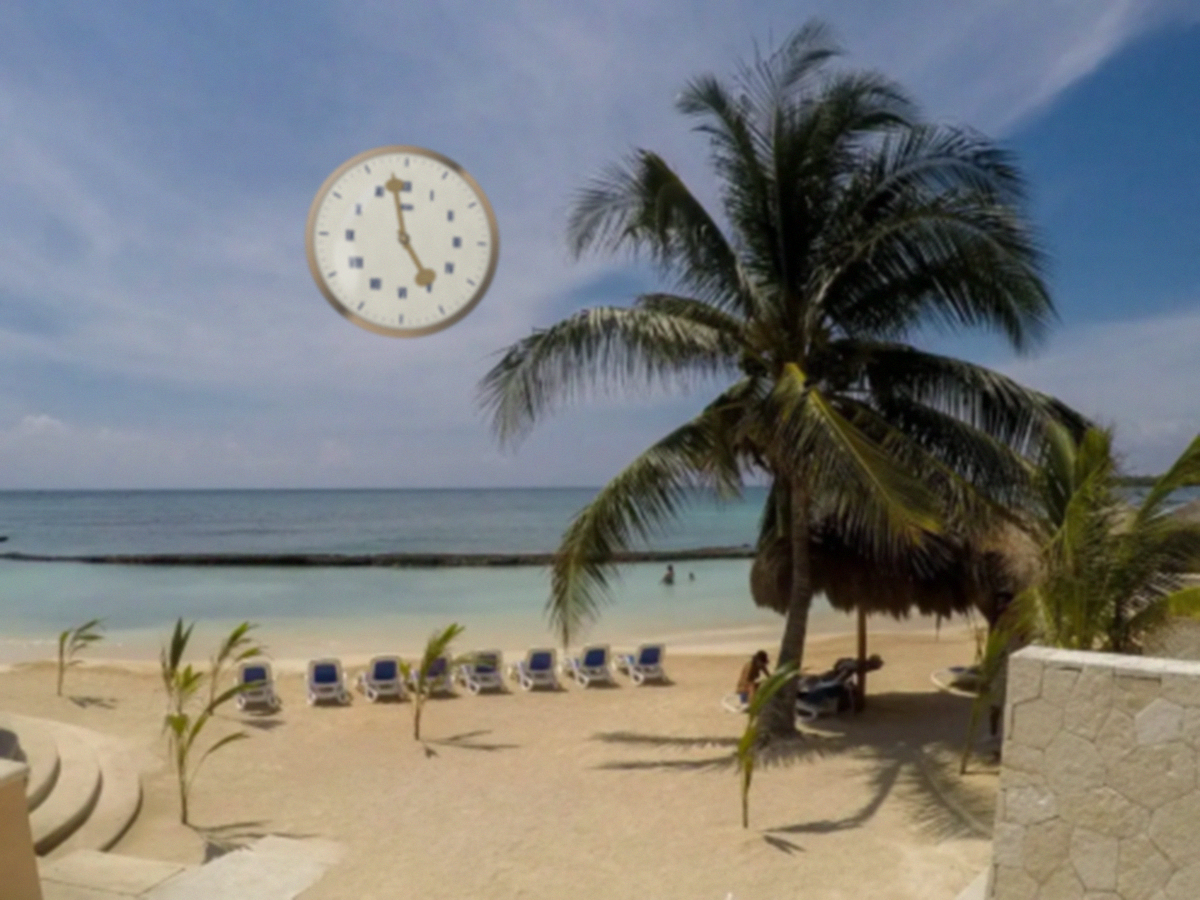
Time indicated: 4:58
